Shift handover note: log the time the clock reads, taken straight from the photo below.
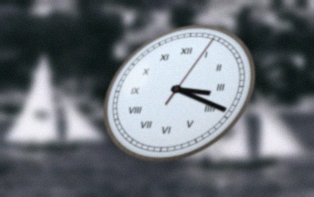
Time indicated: 3:19:04
